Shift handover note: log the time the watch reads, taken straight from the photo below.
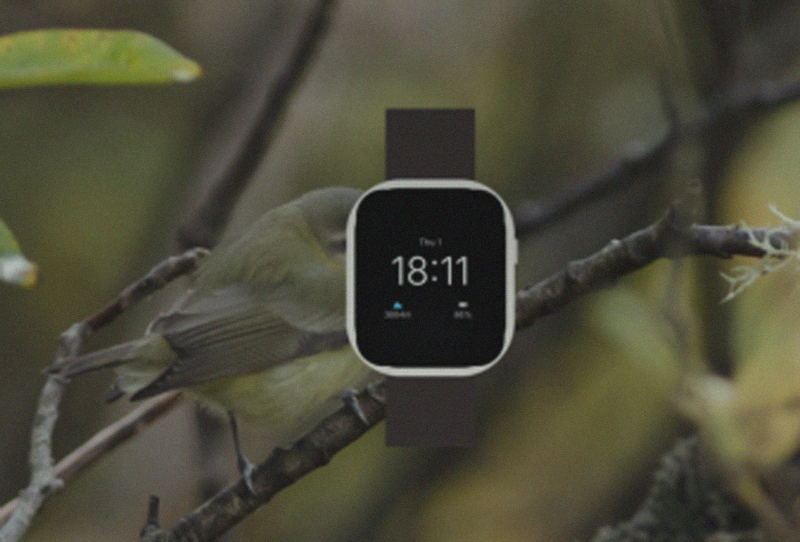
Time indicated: 18:11
